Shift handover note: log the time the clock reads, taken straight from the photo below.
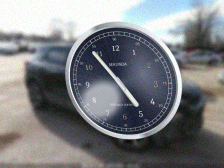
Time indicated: 4:54
